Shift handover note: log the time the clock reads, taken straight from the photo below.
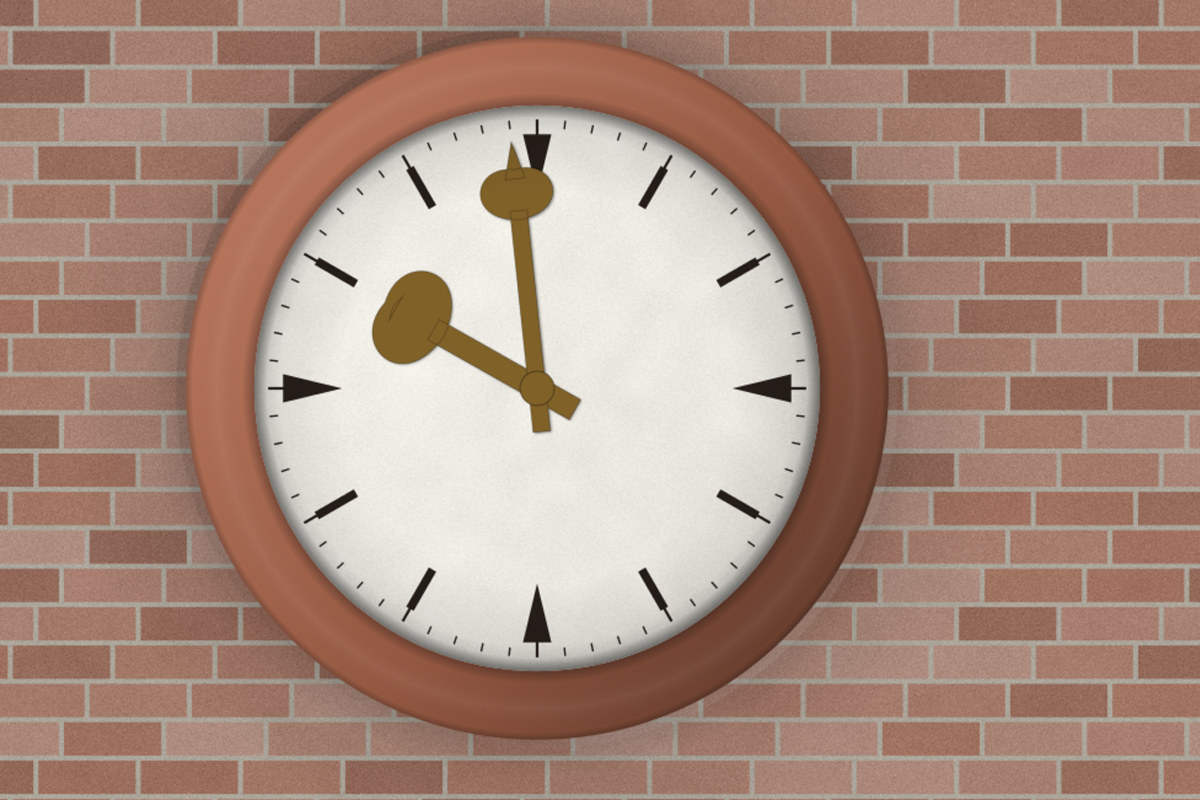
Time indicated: 9:59
